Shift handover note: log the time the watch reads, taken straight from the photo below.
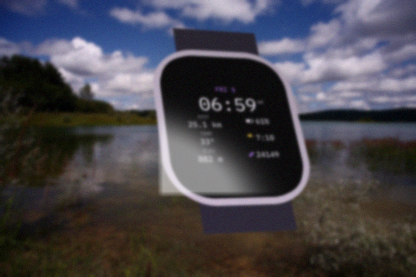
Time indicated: 6:59
